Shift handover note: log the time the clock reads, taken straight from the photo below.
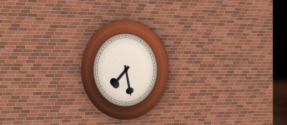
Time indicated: 7:28
